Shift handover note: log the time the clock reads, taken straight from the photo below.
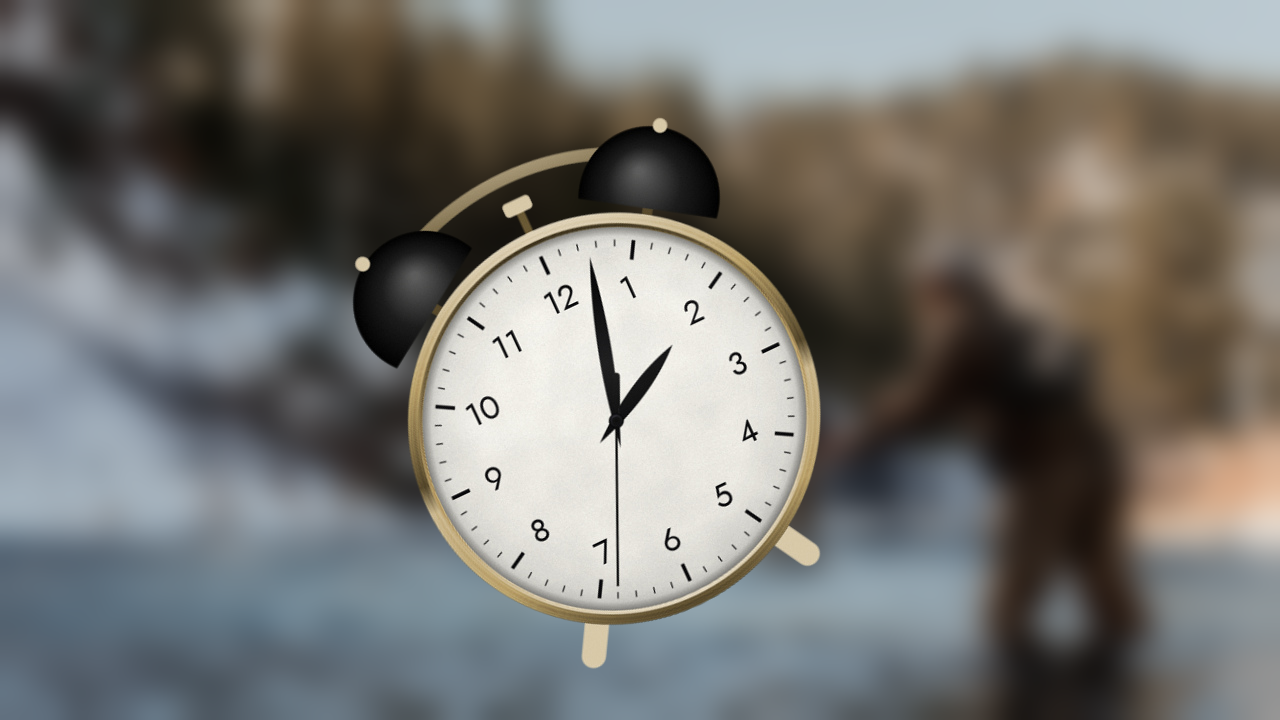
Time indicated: 2:02:34
